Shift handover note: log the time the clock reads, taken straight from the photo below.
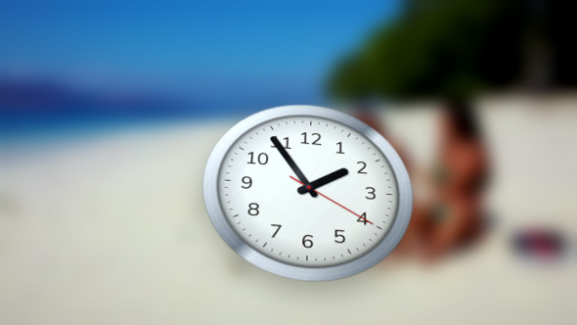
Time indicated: 1:54:20
